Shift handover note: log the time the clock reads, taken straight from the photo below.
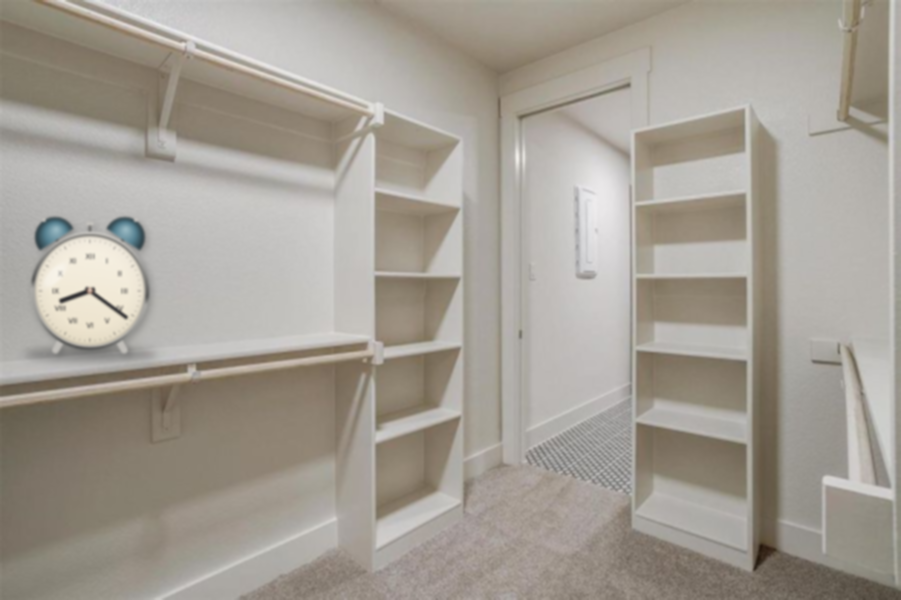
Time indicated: 8:21
